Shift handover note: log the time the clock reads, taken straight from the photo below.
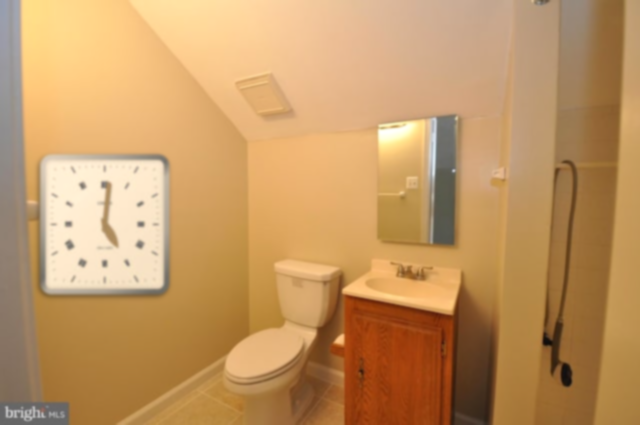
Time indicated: 5:01
